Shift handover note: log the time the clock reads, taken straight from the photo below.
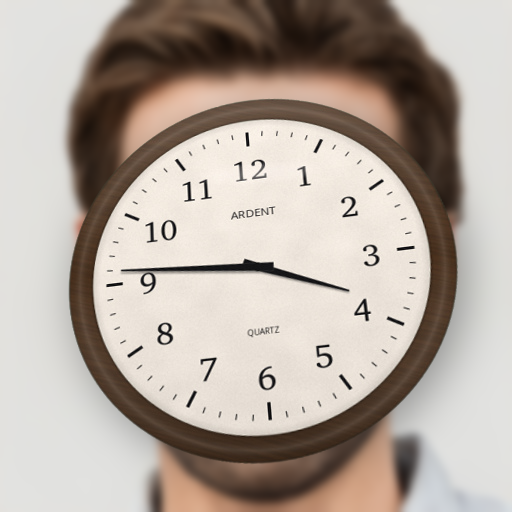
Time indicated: 3:46
